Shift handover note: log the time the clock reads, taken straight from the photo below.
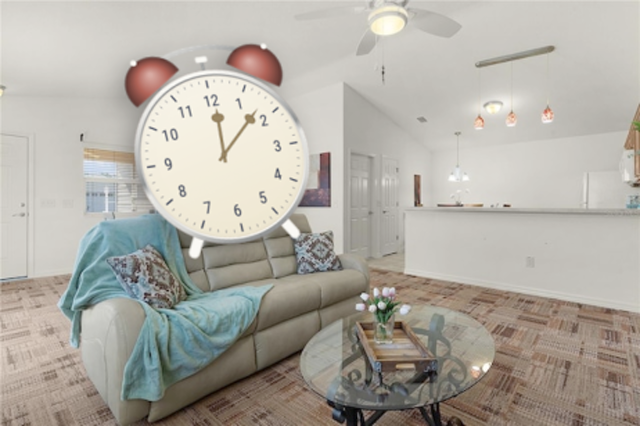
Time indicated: 12:08
